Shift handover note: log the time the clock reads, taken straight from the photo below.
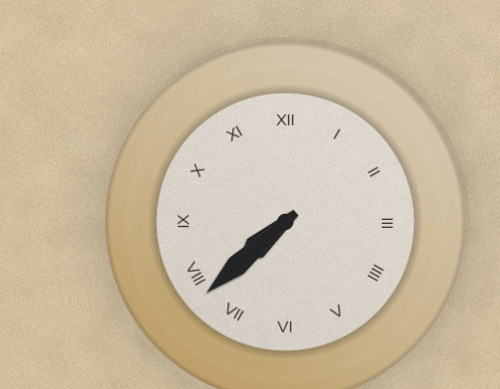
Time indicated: 7:38
